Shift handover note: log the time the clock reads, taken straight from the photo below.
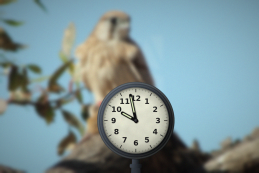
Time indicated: 9:58
